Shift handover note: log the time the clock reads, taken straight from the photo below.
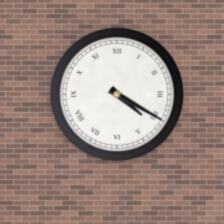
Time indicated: 4:20
